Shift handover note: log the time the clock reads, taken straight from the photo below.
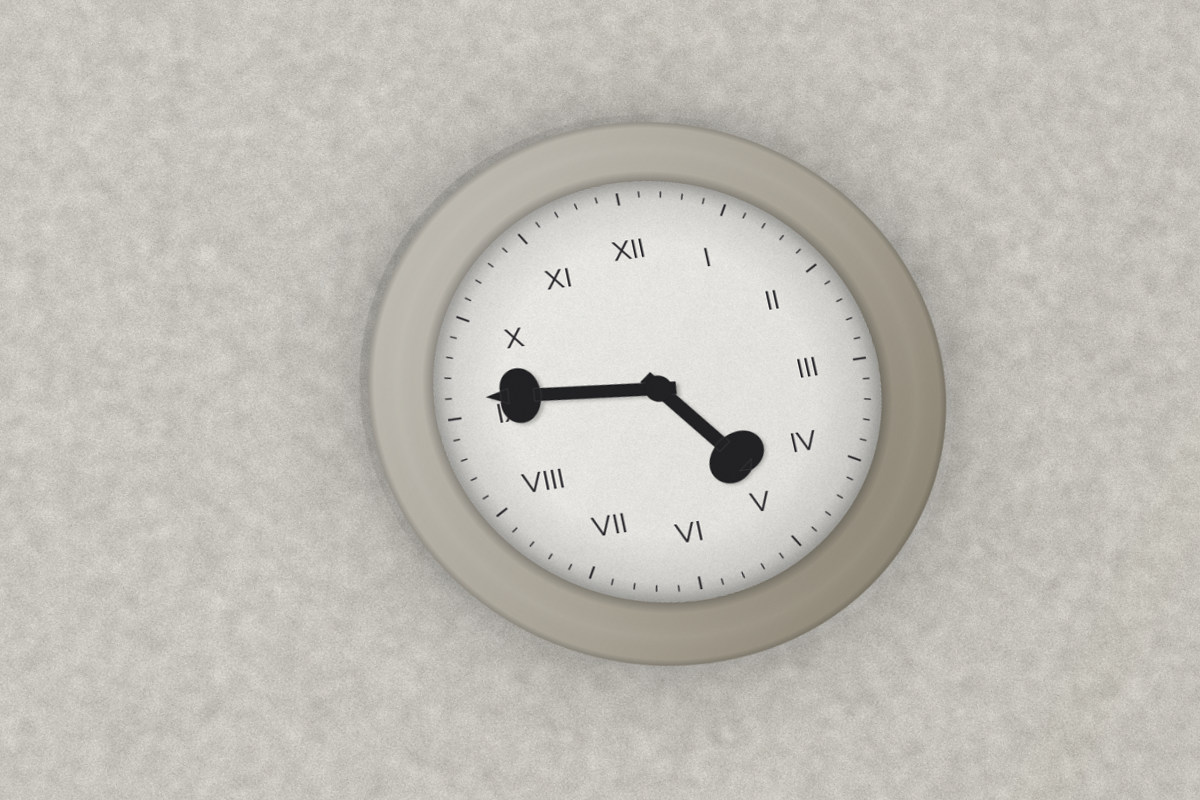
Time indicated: 4:46
